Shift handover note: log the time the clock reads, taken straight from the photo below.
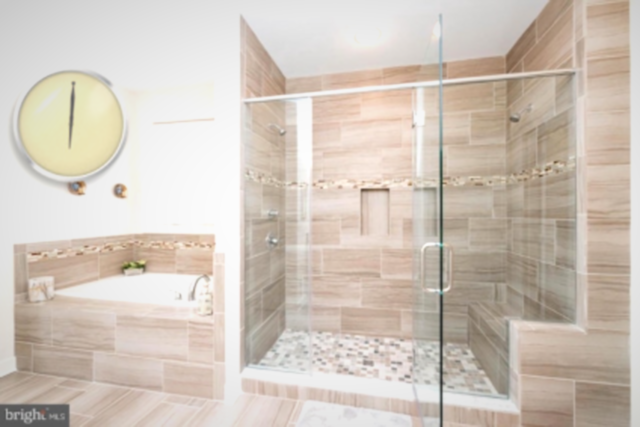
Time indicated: 6:00
